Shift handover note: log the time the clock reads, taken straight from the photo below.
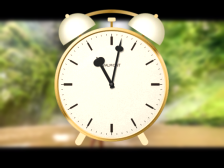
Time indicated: 11:02
